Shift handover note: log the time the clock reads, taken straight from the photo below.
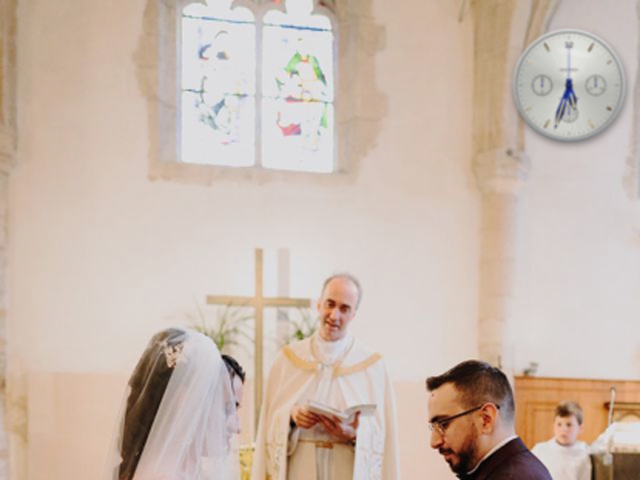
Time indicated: 5:33
